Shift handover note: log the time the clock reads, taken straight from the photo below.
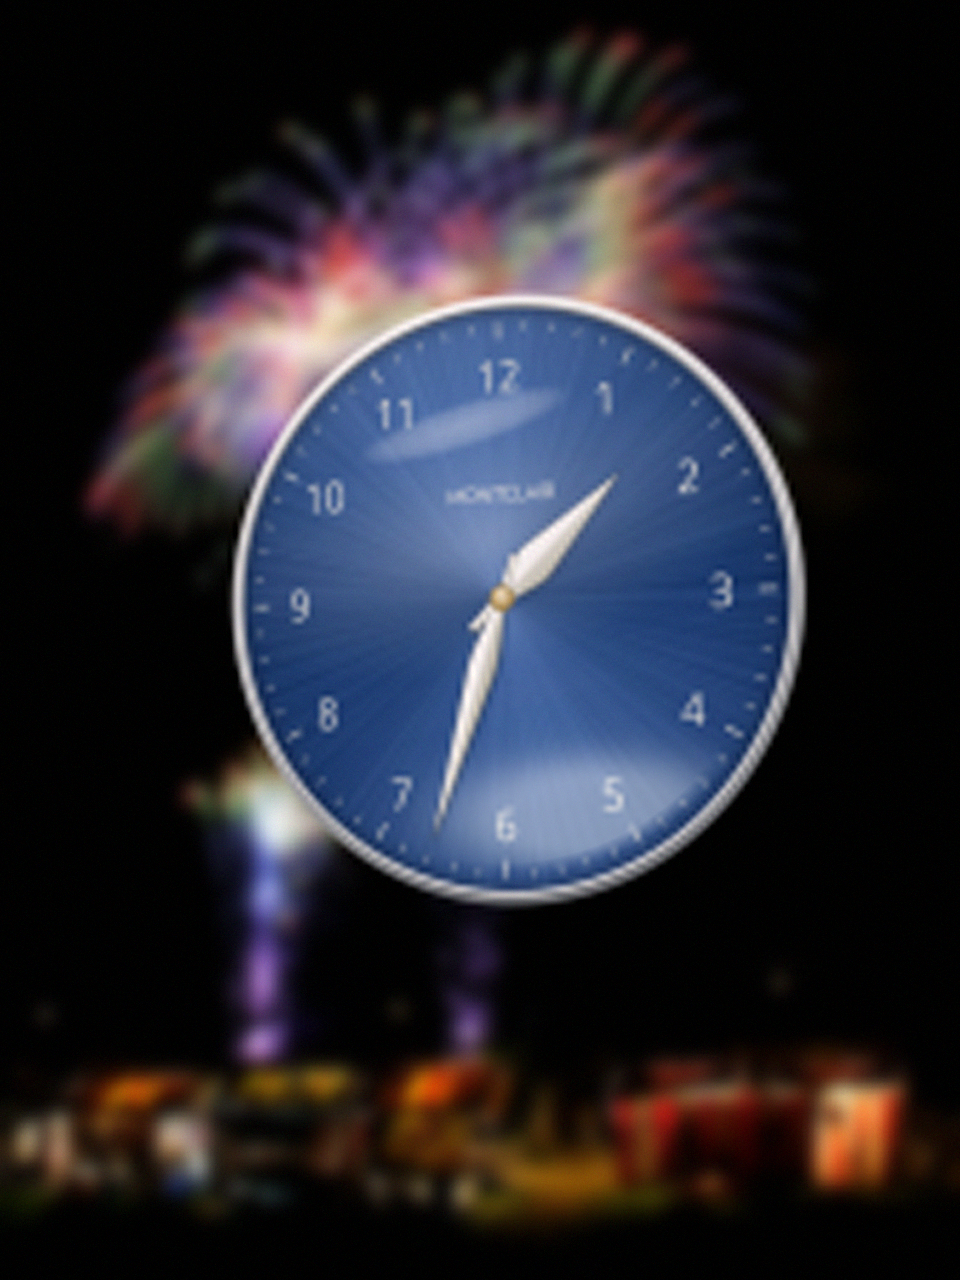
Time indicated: 1:33
